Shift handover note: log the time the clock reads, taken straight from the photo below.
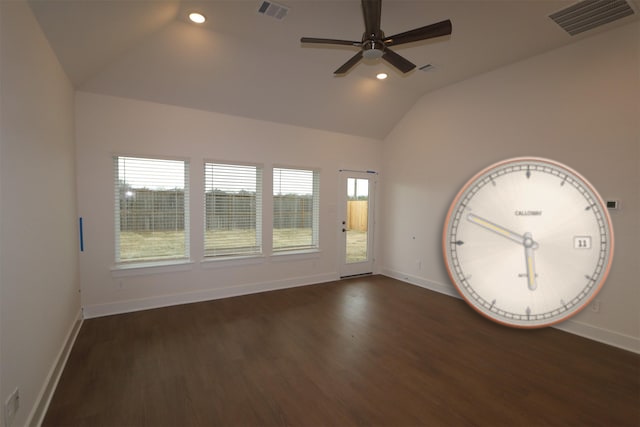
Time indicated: 5:49
